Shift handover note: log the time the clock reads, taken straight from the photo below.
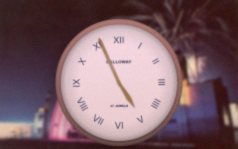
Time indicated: 4:56
